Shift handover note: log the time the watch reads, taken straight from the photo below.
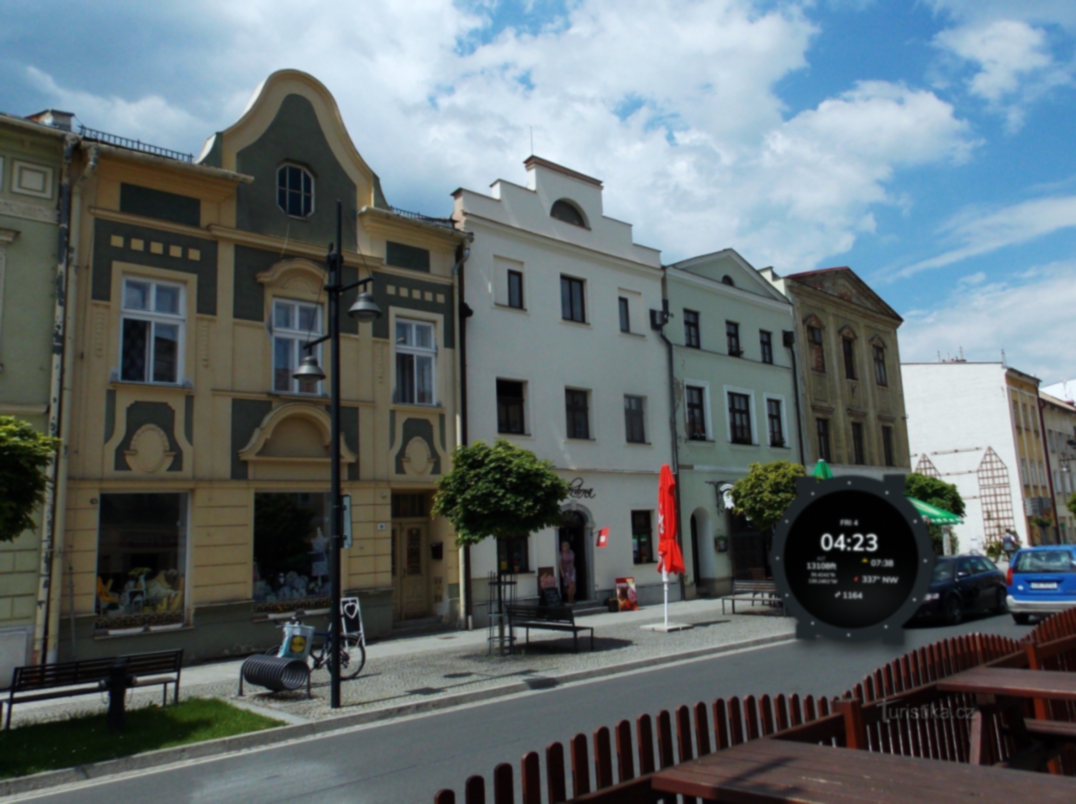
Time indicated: 4:23
